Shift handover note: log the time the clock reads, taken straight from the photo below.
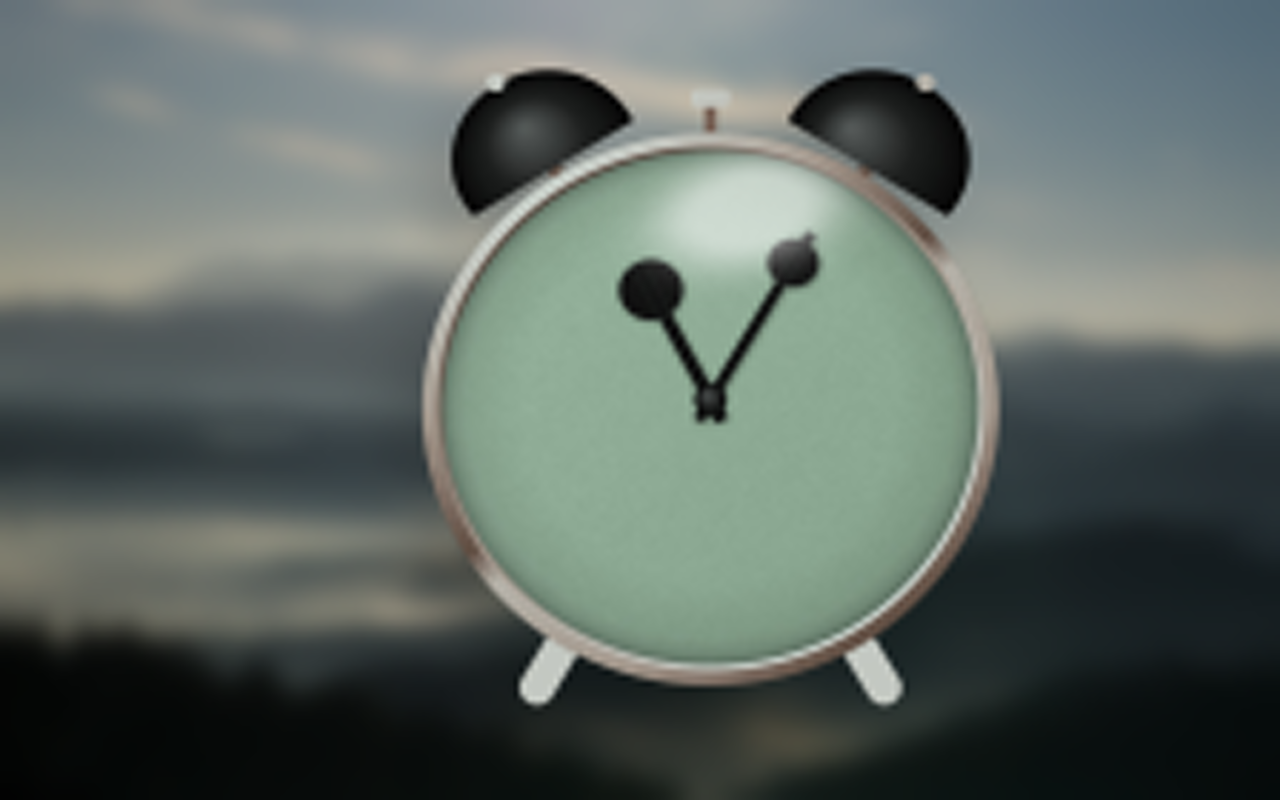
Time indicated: 11:05
